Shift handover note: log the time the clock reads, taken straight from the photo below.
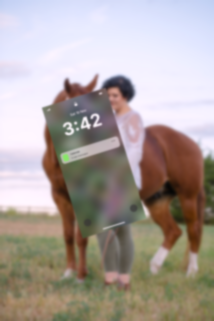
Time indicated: 3:42
